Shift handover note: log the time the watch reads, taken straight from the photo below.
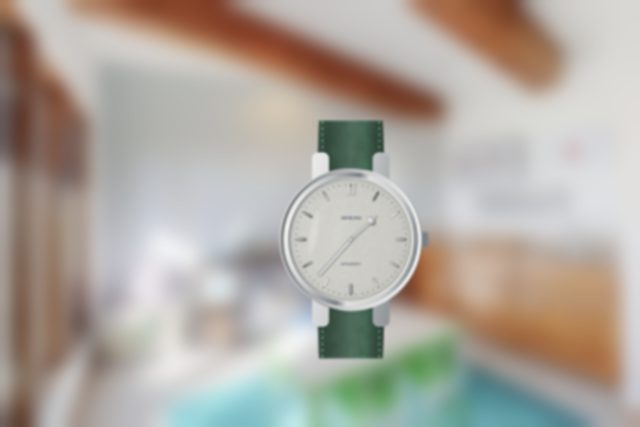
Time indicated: 1:37
